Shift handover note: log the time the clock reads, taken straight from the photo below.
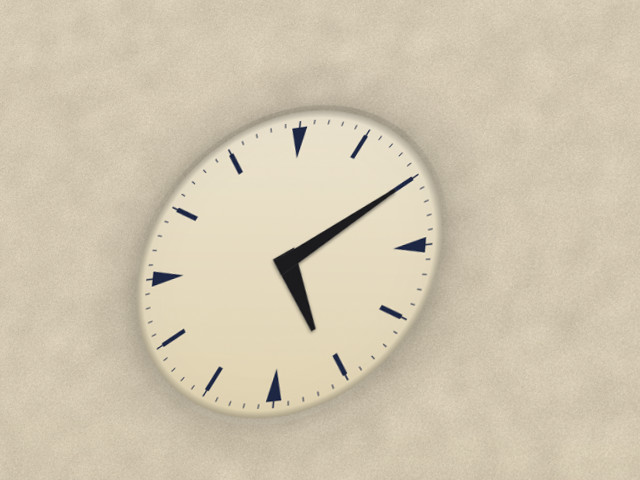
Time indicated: 5:10
